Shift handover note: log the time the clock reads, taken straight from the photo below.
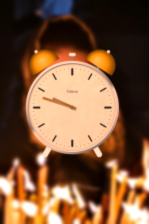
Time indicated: 9:48
